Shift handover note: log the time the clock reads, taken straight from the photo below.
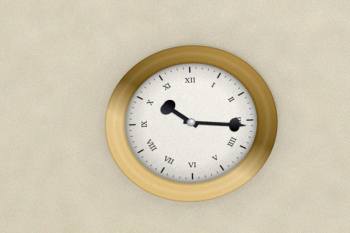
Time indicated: 10:16
